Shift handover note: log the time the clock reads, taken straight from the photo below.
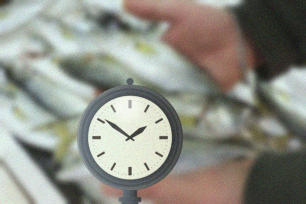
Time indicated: 1:51
